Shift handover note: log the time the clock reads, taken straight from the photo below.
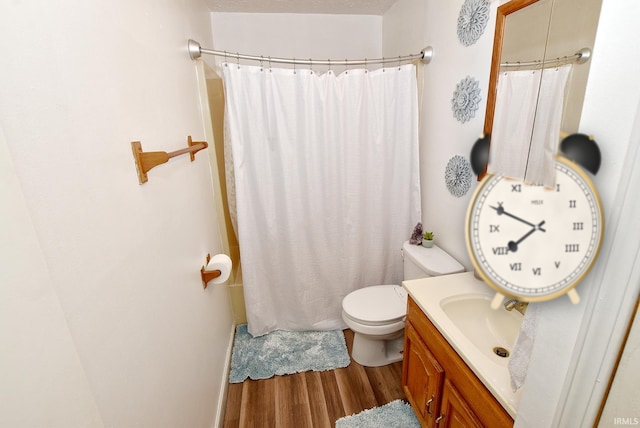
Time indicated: 7:49
